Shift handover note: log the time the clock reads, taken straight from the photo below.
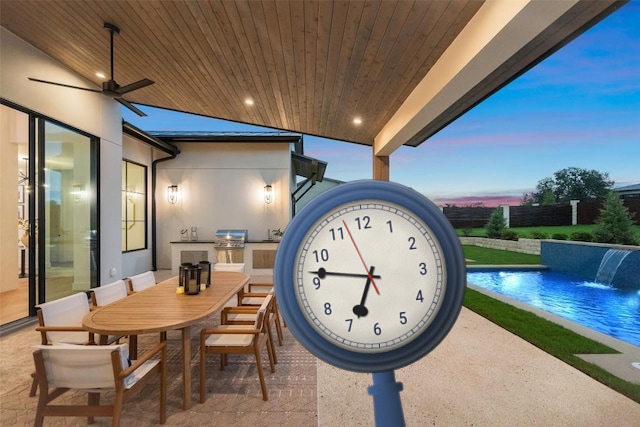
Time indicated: 6:46:57
